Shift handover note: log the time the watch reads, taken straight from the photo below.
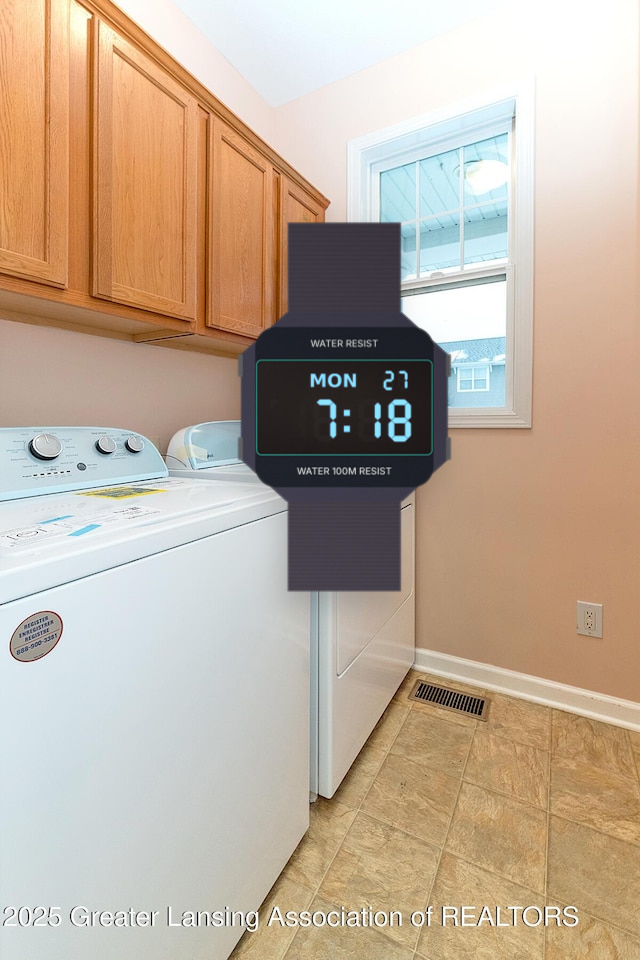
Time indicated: 7:18
